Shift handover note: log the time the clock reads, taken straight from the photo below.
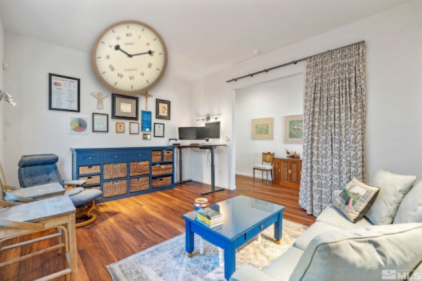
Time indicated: 10:14
